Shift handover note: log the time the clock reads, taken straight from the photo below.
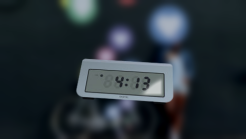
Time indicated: 4:13
